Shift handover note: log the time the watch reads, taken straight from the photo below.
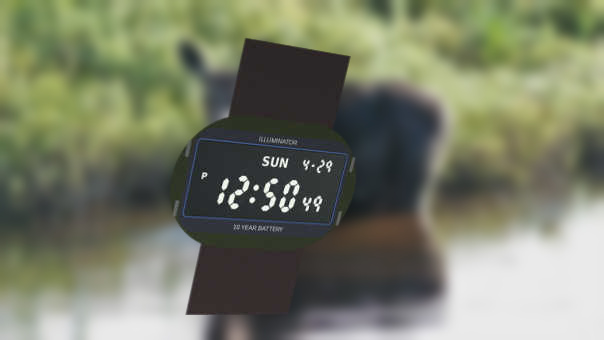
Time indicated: 12:50:49
